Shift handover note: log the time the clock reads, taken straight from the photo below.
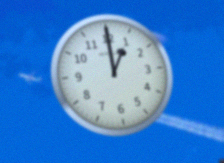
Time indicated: 1:00
